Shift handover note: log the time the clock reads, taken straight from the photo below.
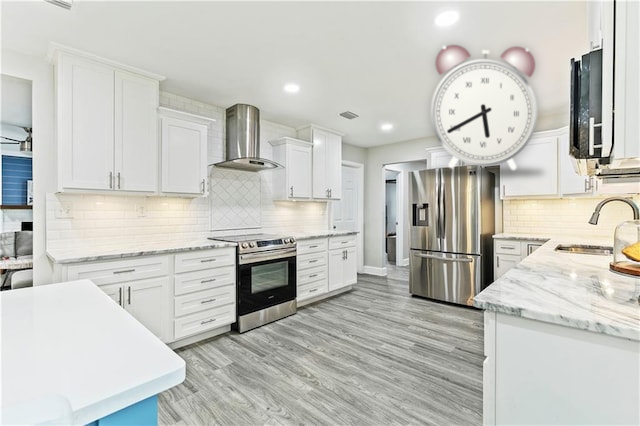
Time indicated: 5:40
